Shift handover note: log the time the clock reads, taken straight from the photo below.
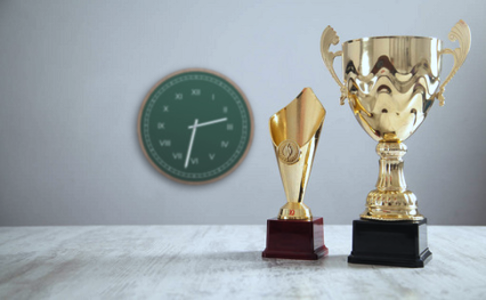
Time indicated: 2:32
